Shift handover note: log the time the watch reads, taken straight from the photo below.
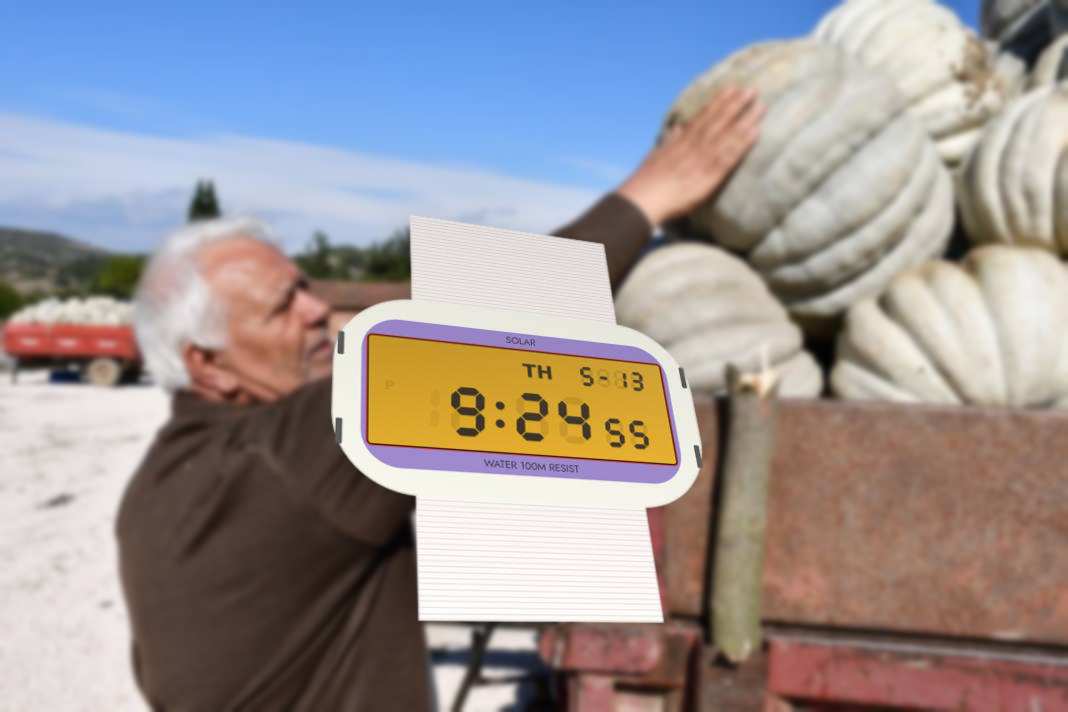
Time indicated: 9:24:55
